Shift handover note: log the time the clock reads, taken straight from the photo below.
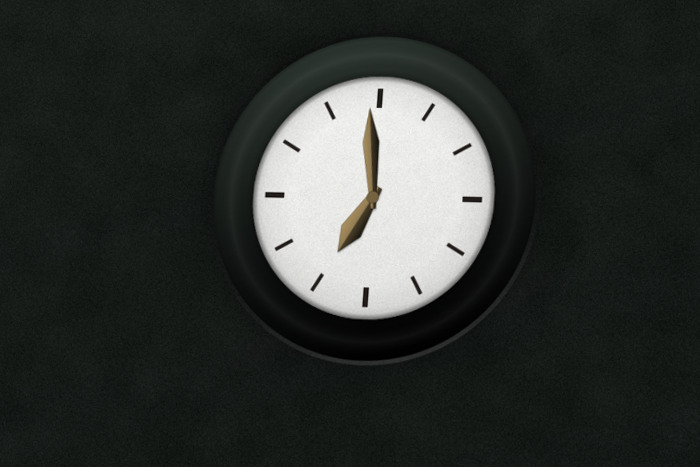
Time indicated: 6:59
